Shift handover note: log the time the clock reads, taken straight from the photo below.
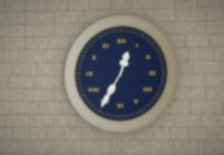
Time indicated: 12:35
